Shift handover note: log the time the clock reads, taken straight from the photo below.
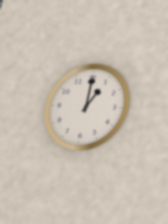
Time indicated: 1:00
